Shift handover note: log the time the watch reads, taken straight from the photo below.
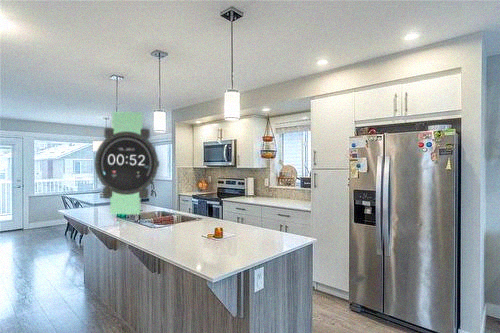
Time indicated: 0:52
